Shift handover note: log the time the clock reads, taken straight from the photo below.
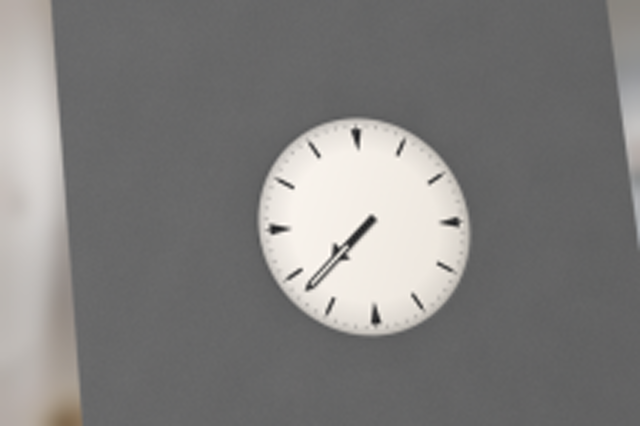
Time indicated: 7:38
